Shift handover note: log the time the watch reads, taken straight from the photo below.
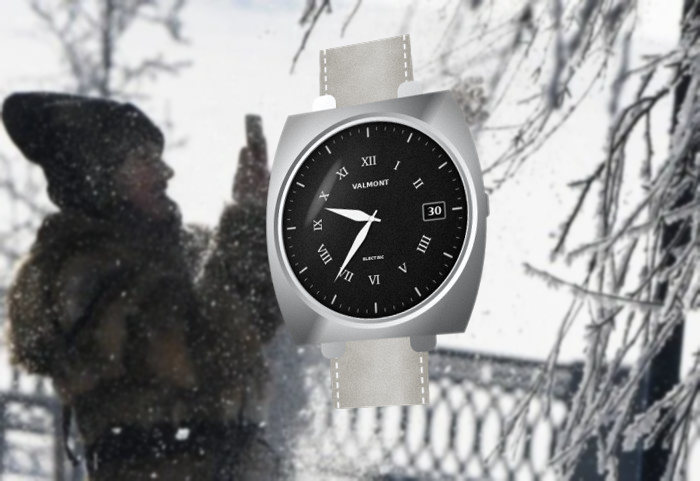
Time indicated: 9:36
